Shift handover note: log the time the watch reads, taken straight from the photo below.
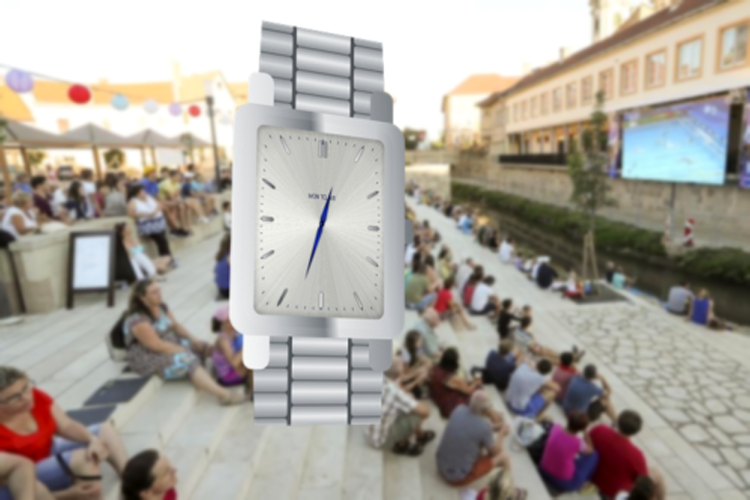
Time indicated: 12:33
